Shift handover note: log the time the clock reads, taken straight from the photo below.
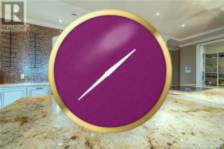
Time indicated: 1:38
